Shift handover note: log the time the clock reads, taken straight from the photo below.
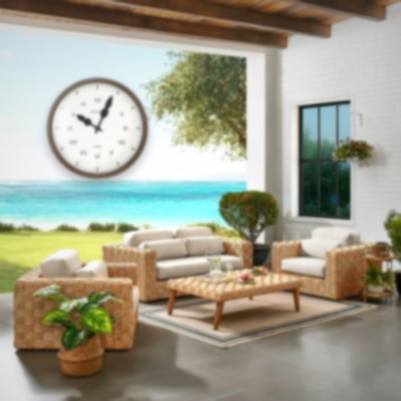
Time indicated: 10:04
